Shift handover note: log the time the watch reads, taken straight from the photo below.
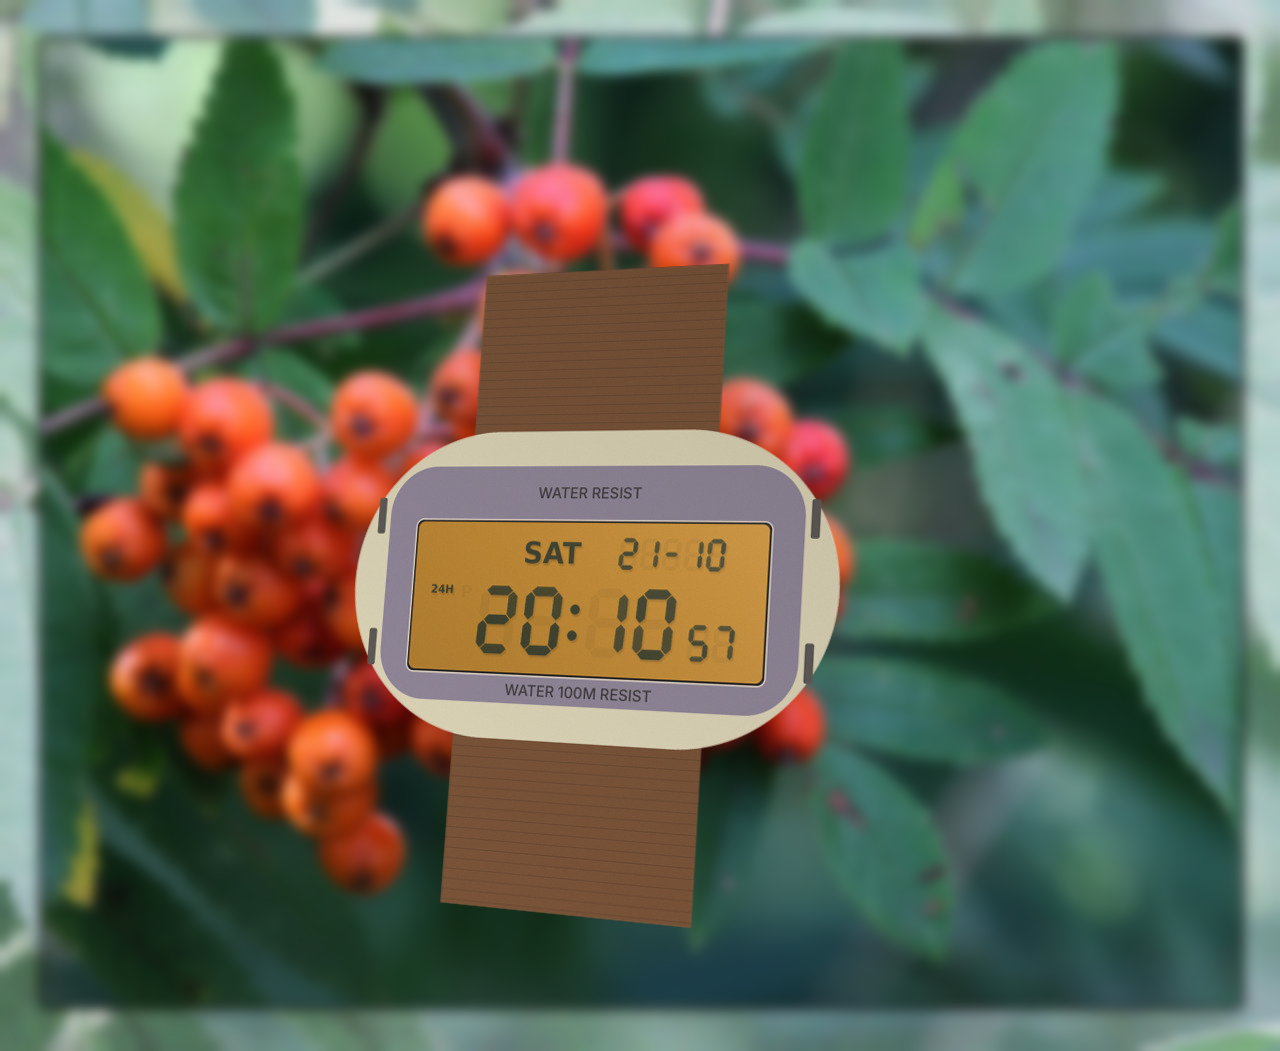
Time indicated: 20:10:57
